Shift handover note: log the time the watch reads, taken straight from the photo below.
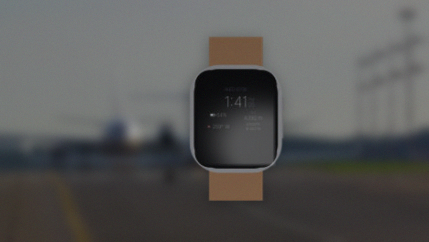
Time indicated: 1:41
